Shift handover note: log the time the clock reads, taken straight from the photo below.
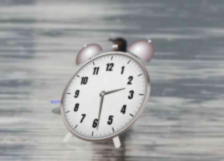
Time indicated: 2:29
